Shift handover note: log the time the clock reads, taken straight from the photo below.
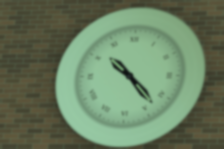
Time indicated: 10:23
